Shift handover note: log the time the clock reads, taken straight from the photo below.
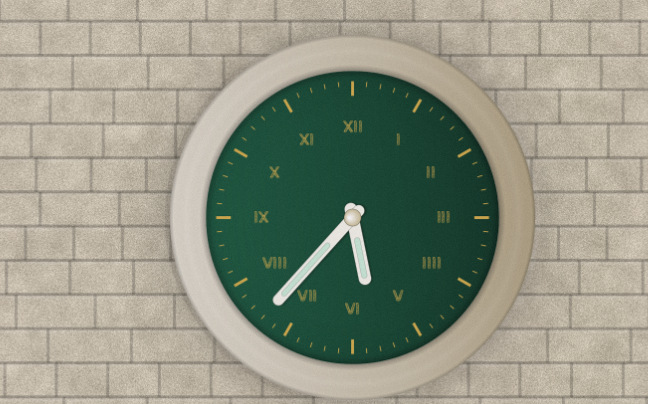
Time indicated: 5:37
